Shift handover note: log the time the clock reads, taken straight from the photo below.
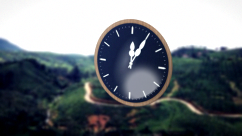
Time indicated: 12:05
